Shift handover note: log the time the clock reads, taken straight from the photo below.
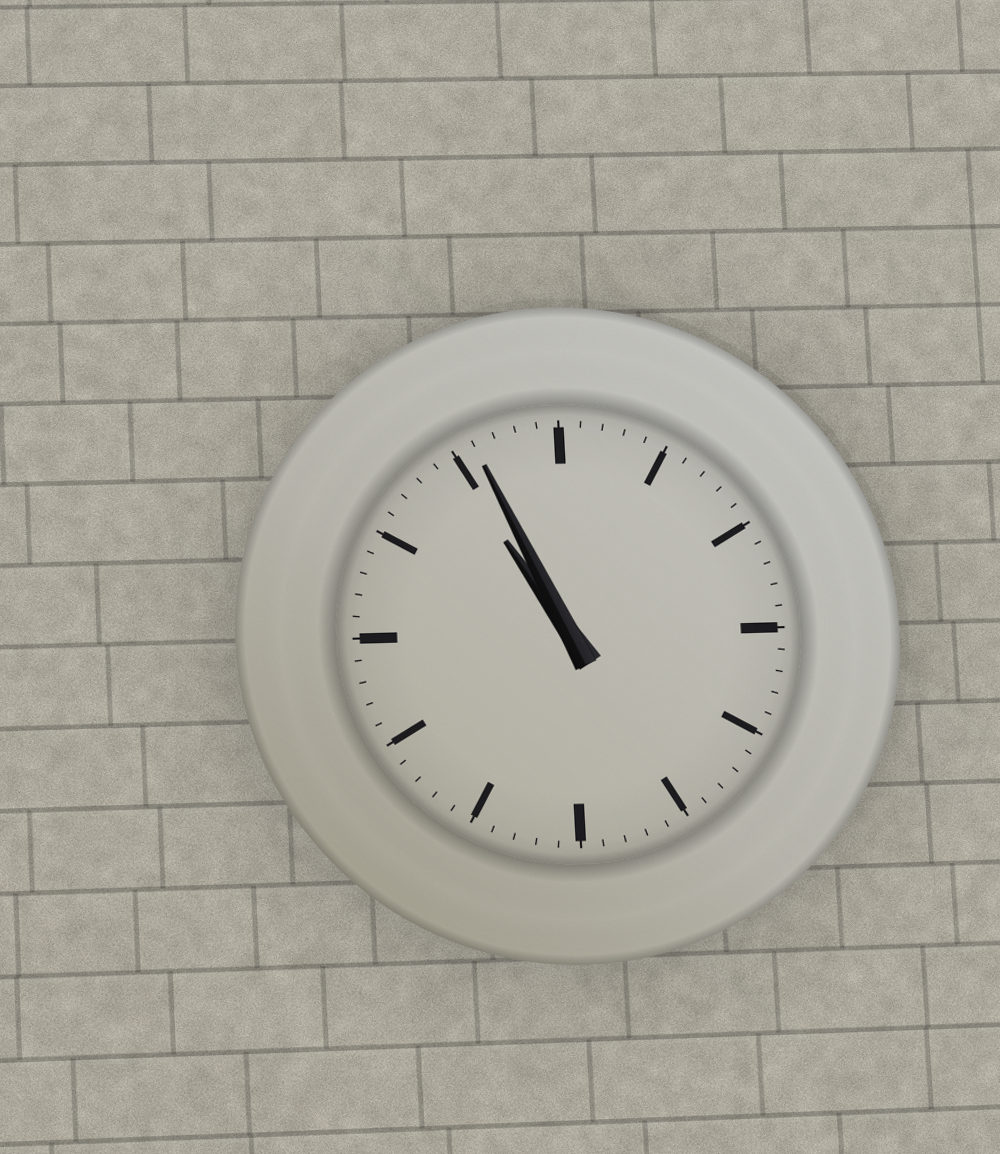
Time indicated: 10:56
